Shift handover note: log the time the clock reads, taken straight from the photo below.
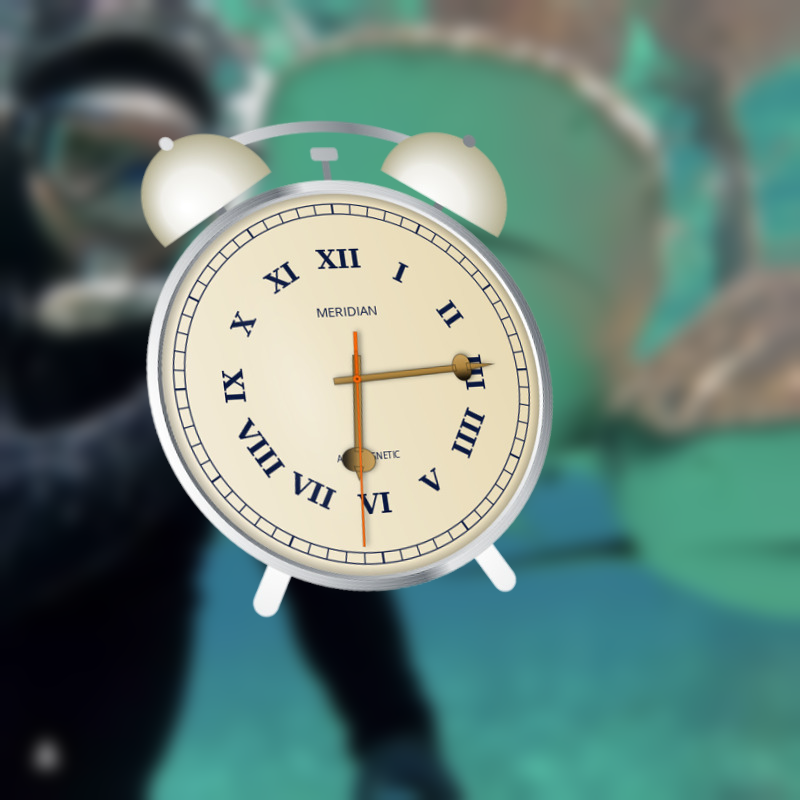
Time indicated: 6:14:31
